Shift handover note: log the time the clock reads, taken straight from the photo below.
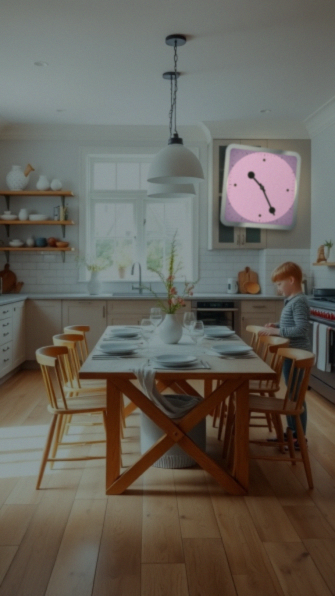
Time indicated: 10:25
